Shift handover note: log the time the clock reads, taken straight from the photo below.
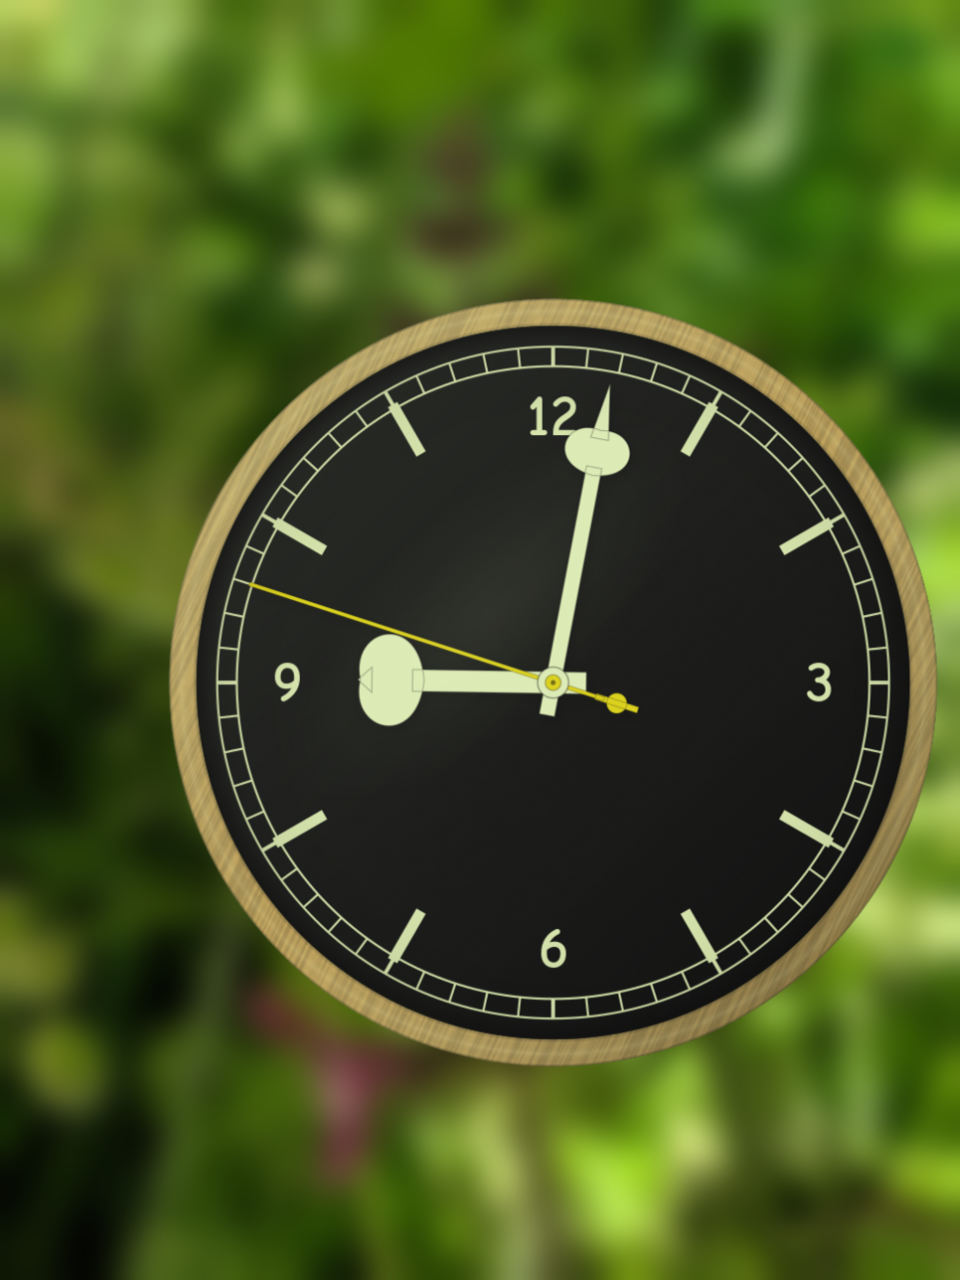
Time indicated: 9:01:48
